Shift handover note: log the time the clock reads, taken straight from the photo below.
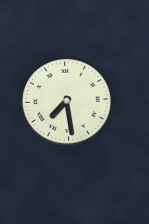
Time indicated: 7:29
